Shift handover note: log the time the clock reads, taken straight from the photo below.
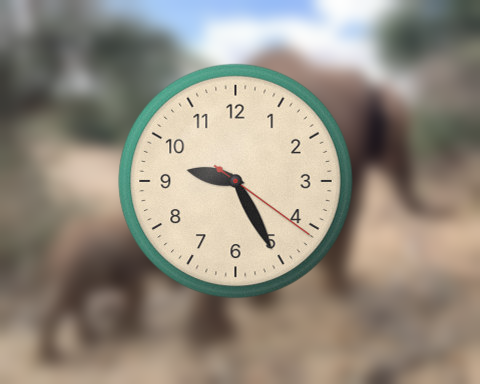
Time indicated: 9:25:21
